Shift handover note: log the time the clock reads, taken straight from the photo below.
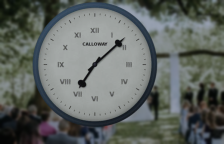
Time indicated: 7:08
